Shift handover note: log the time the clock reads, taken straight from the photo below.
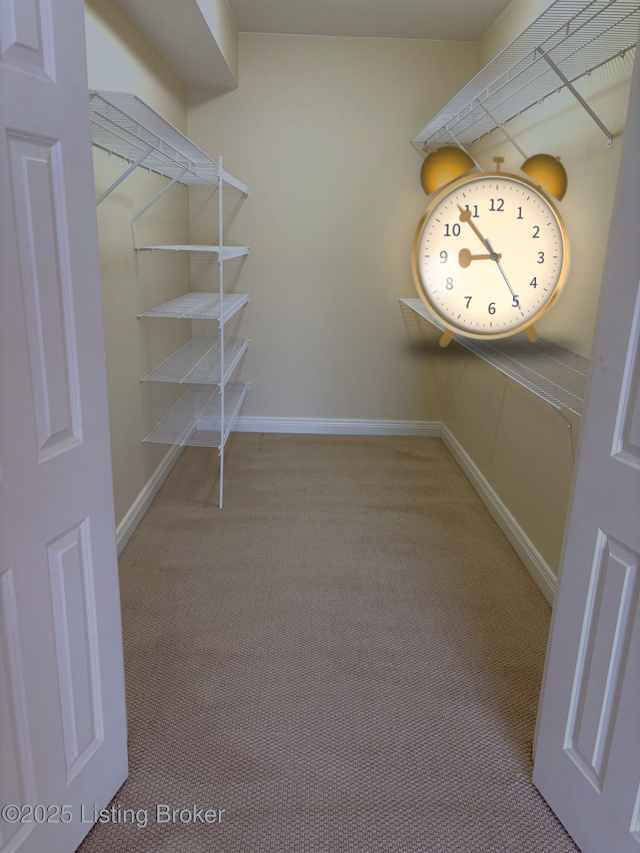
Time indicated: 8:53:25
